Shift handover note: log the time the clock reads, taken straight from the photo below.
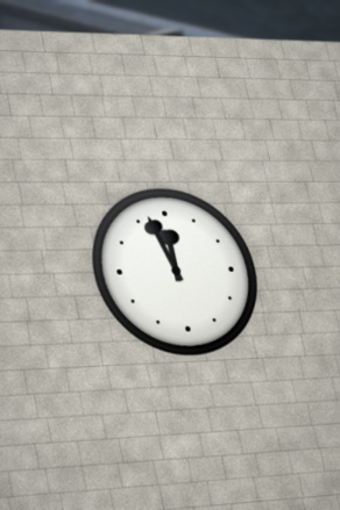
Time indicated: 11:57
